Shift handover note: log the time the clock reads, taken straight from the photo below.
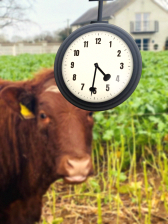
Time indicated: 4:31
